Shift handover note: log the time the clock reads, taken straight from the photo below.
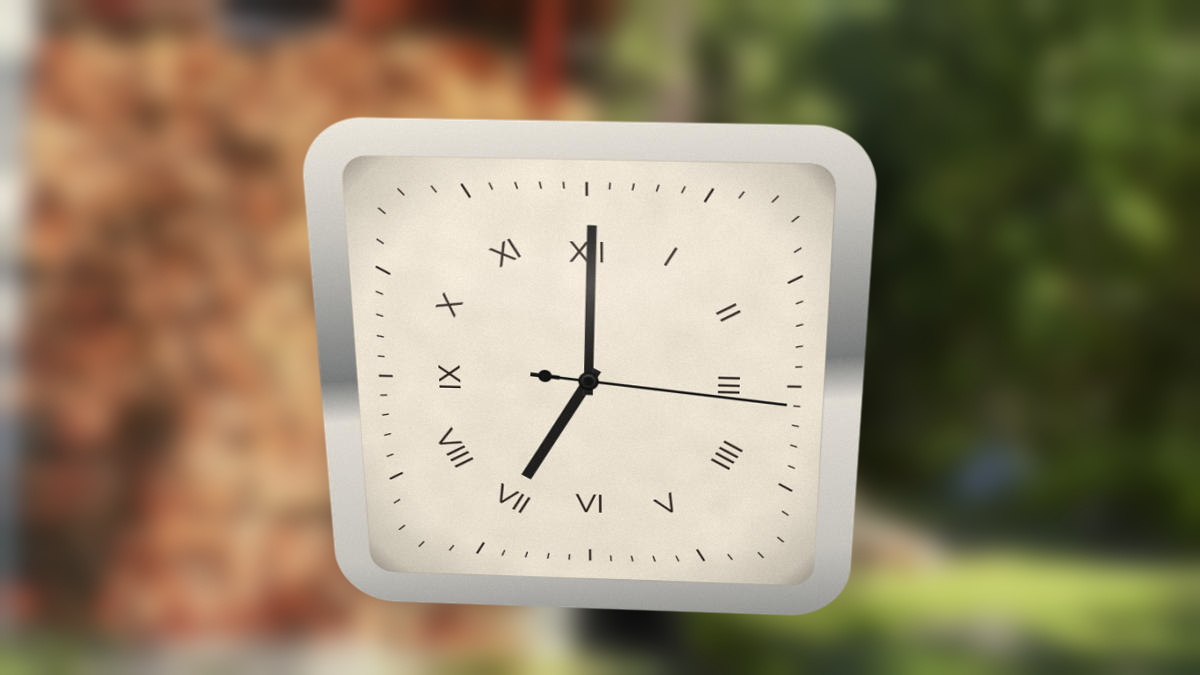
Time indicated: 7:00:16
